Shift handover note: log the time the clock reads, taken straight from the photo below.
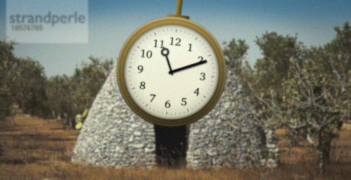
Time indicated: 11:11
